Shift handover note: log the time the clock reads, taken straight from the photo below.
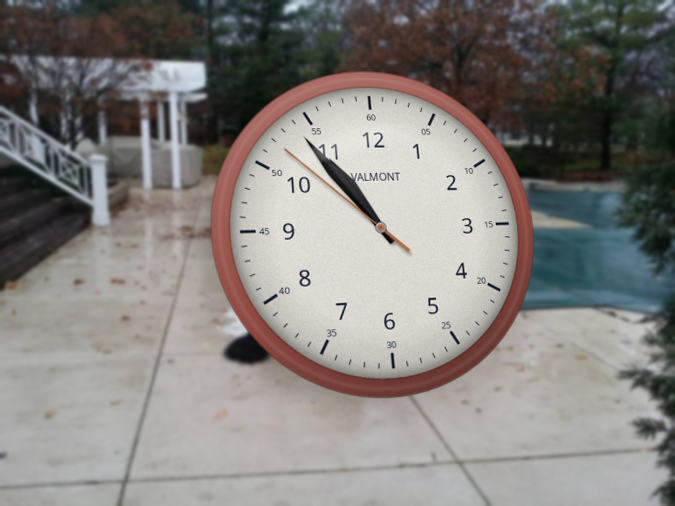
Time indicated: 10:53:52
